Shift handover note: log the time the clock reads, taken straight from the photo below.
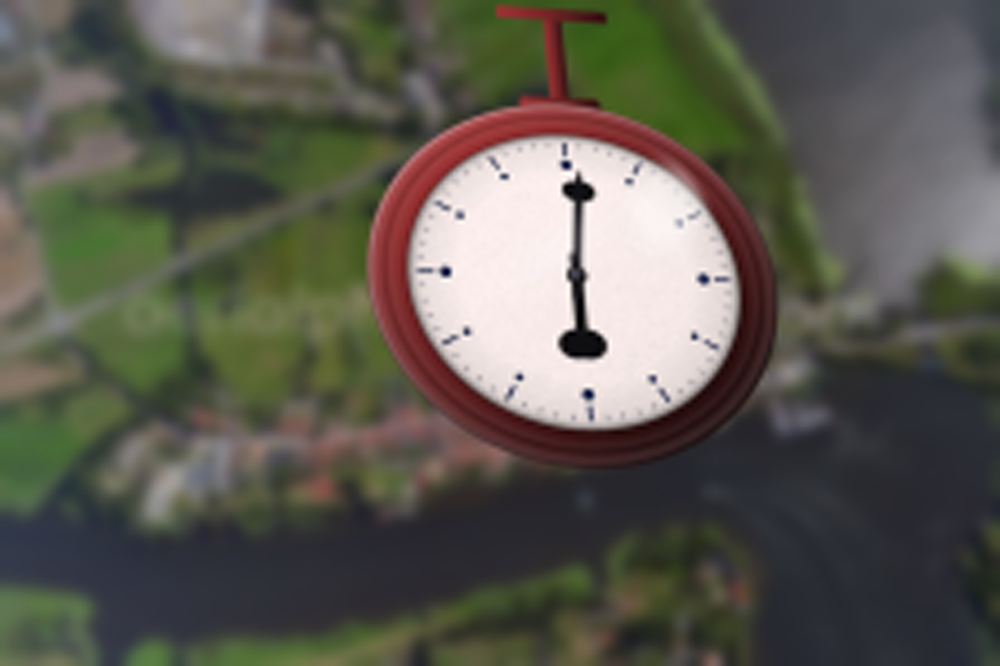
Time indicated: 6:01
